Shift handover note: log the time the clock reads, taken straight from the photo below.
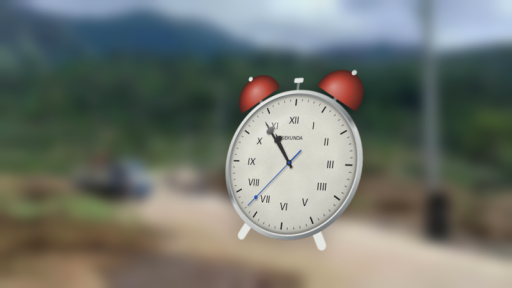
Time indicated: 10:53:37
